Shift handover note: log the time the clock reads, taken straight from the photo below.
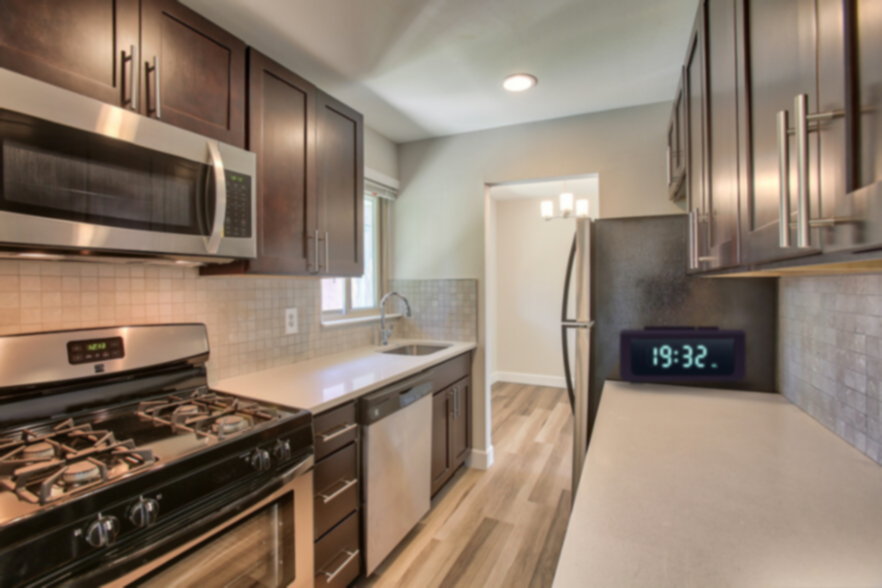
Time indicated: 19:32
